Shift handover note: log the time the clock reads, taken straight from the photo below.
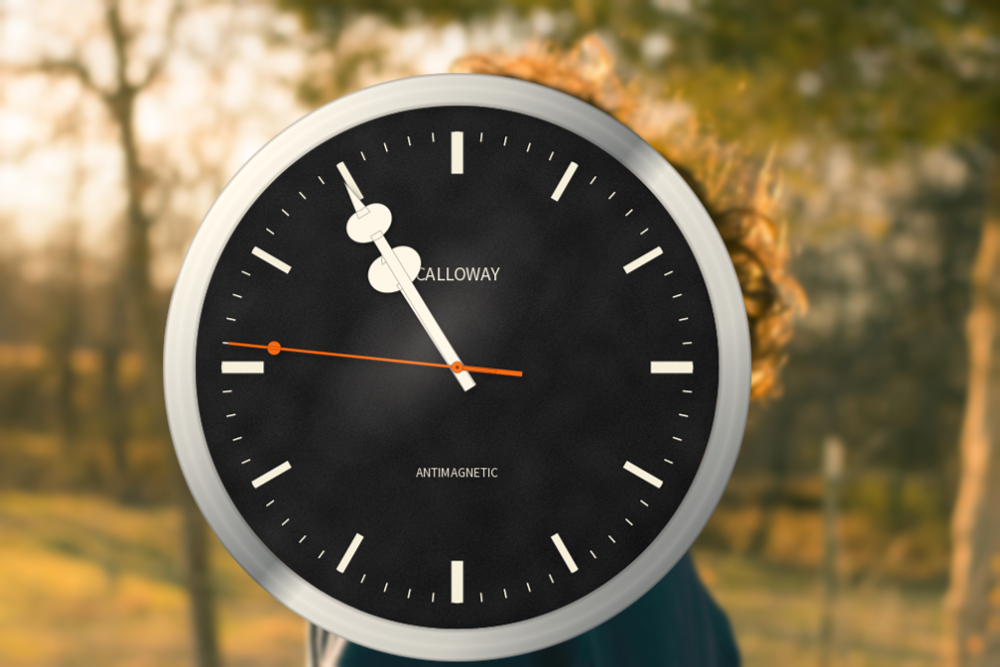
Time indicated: 10:54:46
